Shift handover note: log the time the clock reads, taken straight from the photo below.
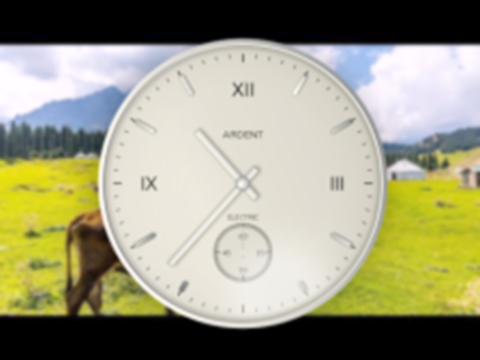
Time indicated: 10:37
